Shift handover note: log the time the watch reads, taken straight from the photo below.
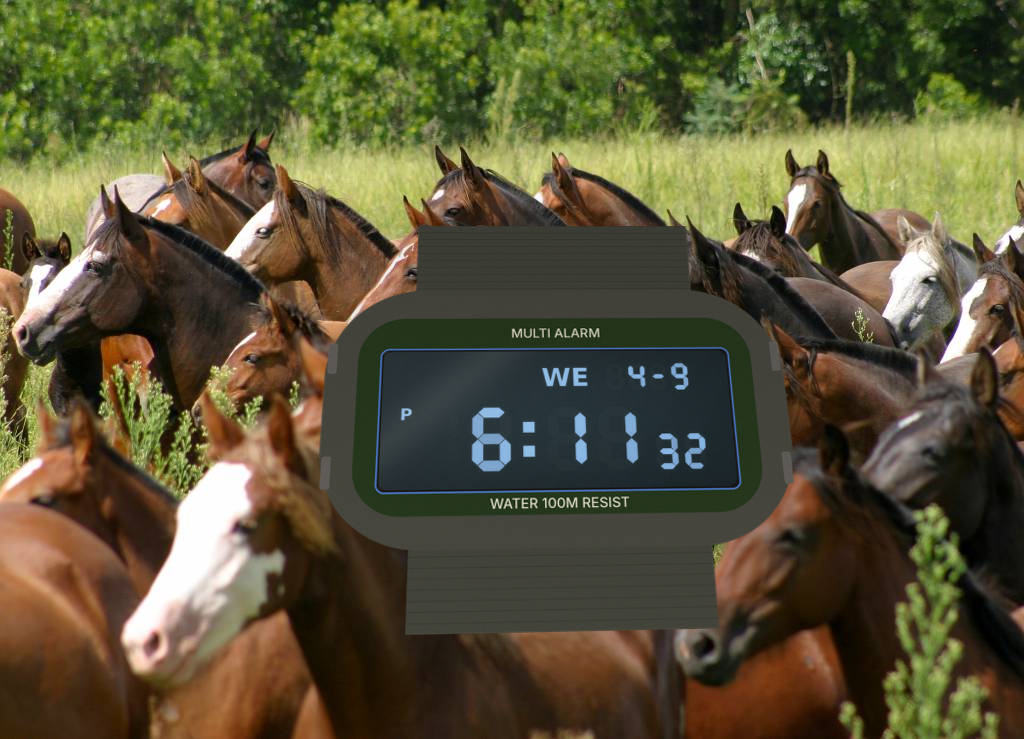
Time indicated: 6:11:32
